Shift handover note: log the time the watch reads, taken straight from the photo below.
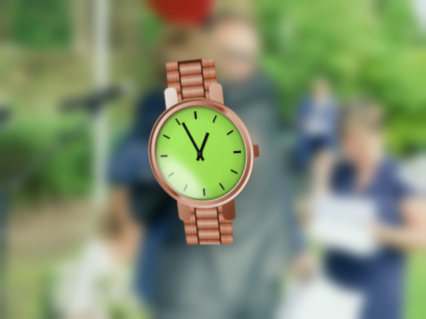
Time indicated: 12:56
